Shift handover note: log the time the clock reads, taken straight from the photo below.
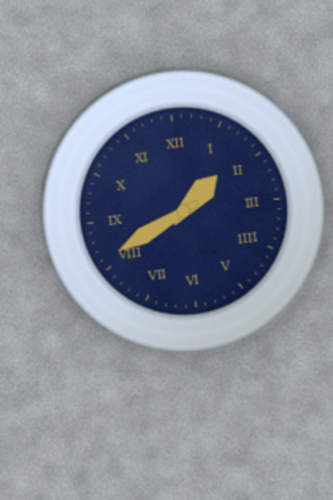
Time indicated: 1:41
